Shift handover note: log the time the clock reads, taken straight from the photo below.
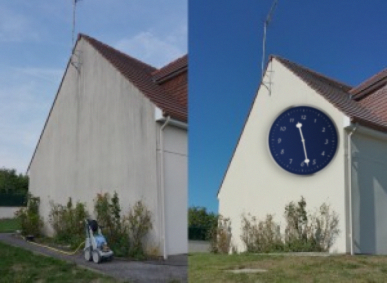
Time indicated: 11:28
